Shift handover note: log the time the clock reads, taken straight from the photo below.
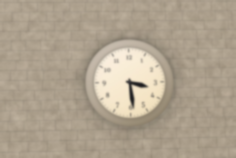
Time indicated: 3:29
